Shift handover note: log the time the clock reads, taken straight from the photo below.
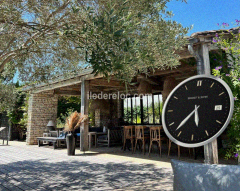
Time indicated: 5:37
